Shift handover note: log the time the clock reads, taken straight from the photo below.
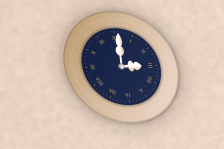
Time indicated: 3:01
